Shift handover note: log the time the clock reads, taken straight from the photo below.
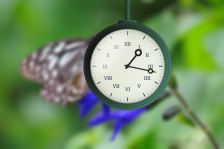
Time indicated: 1:17
